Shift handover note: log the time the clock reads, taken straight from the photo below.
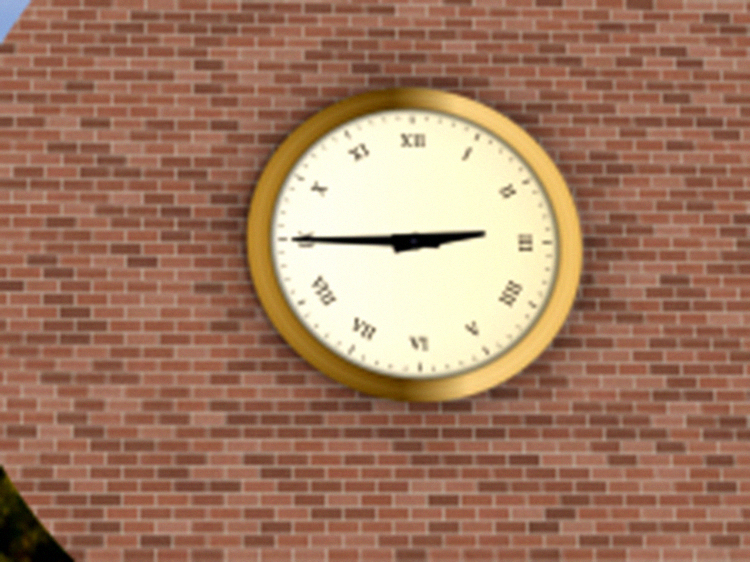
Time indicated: 2:45
